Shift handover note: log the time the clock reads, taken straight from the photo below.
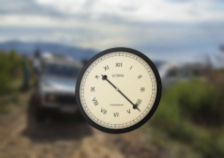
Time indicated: 10:22
